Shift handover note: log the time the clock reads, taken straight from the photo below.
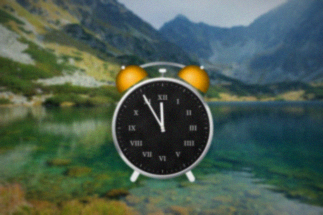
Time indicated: 11:55
